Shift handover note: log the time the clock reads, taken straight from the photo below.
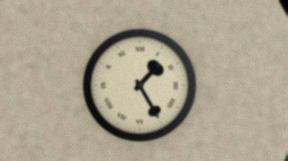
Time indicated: 1:25
